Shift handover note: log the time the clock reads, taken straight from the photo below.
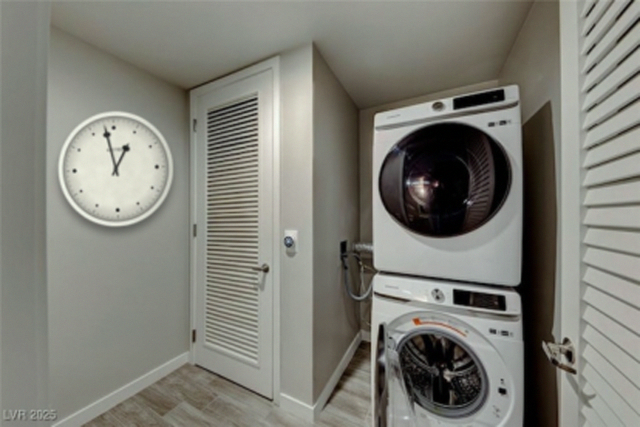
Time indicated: 12:58
